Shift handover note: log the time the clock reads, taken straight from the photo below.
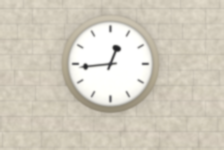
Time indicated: 12:44
